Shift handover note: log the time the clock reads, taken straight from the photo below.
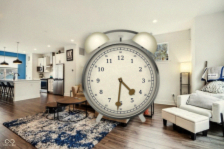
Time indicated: 4:31
